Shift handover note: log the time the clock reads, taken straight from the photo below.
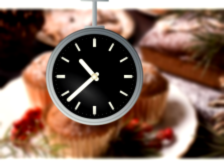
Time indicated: 10:38
